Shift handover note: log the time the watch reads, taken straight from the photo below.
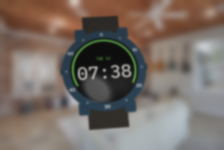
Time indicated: 7:38
